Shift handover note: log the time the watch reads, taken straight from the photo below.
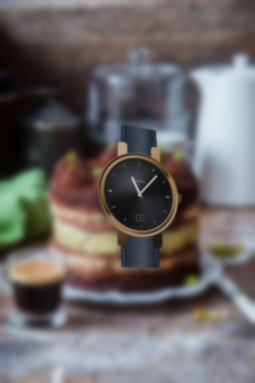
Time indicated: 11:07
